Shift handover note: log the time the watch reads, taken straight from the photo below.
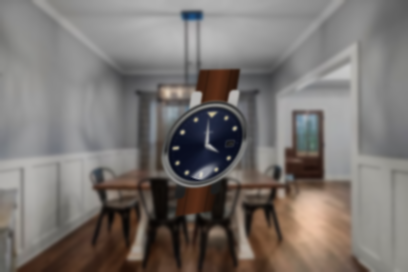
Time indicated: 3:59
